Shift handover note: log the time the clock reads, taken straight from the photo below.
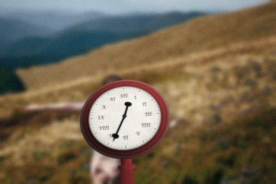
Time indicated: 12:34
